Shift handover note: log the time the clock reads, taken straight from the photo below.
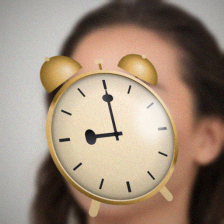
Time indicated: 9:00
